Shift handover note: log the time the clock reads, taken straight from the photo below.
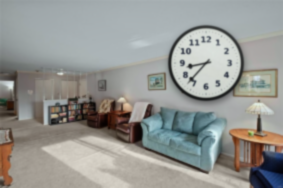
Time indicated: 8:37
